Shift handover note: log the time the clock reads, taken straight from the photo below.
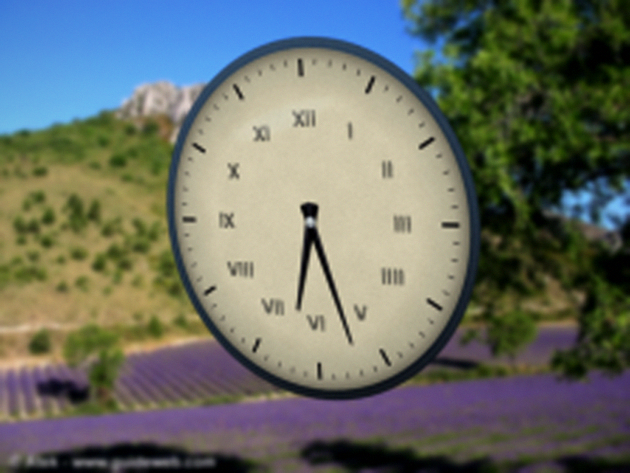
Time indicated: 6:27
